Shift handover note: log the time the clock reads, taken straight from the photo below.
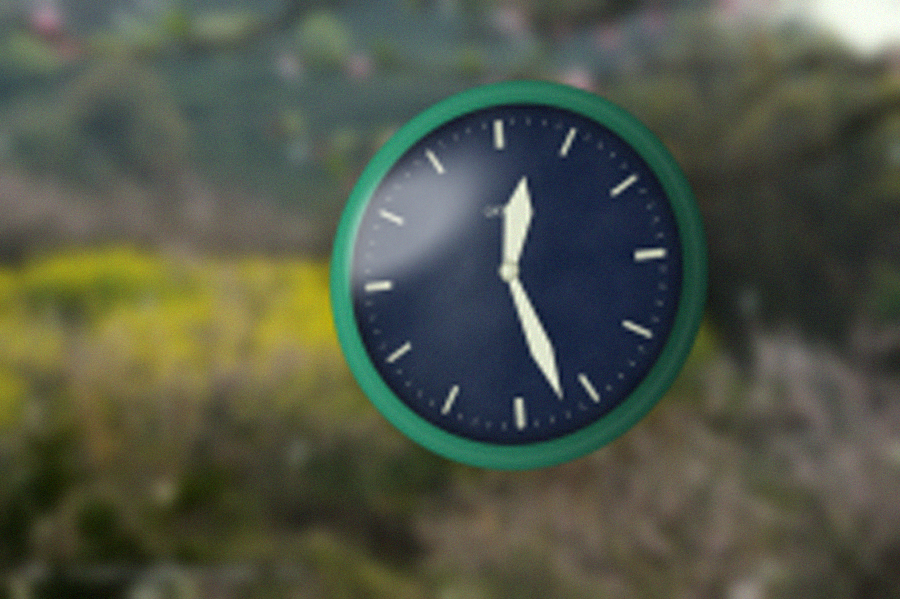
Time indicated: 12:27
